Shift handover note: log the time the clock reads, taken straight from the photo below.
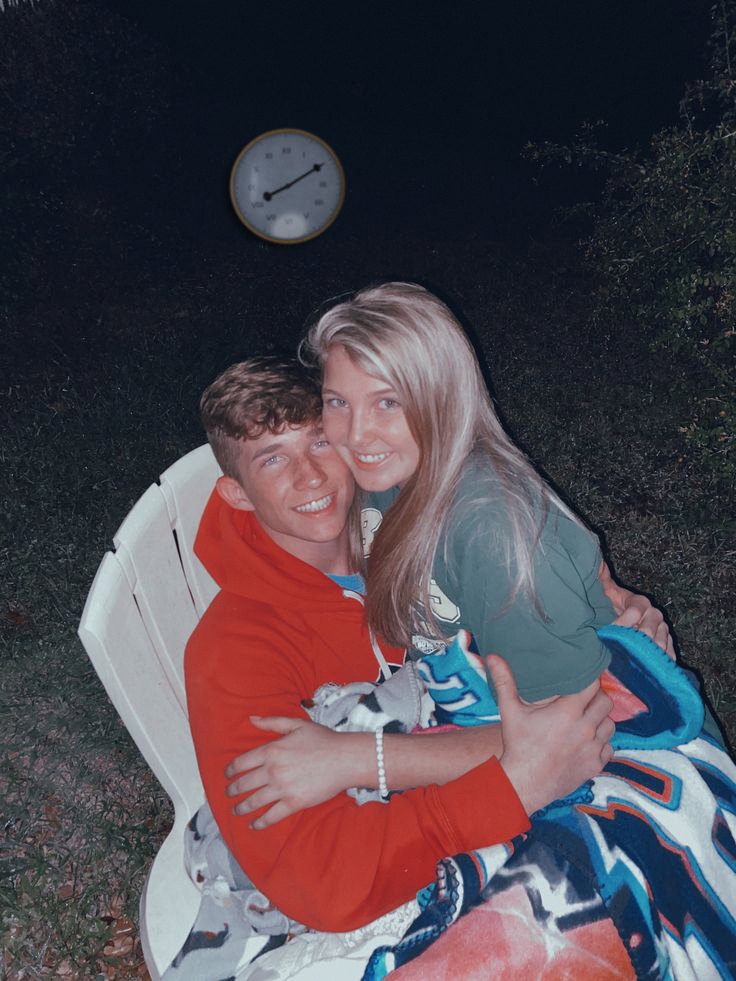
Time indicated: 8:10
